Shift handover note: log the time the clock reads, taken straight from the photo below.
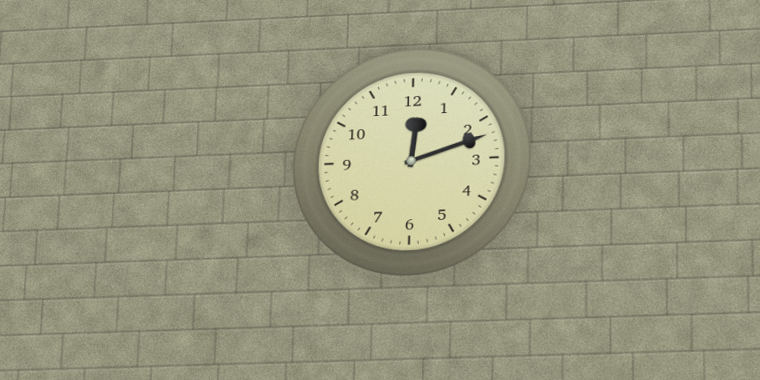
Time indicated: 12:12
